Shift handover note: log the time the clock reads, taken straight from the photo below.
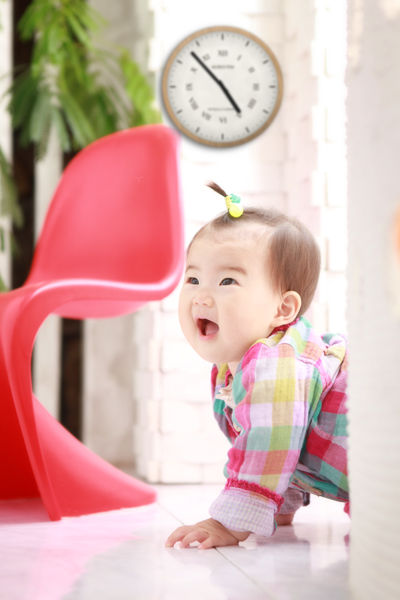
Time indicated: 4:53
